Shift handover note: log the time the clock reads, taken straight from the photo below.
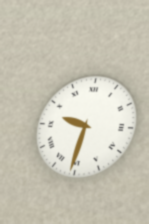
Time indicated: 9:31
